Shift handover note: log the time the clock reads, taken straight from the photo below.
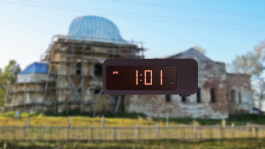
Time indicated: 1:01
